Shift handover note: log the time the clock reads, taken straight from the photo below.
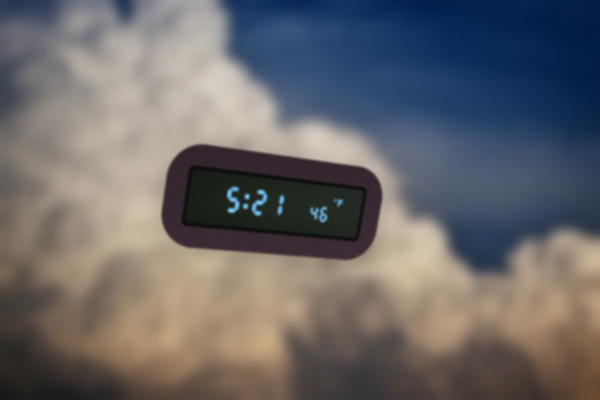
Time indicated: 5:21
